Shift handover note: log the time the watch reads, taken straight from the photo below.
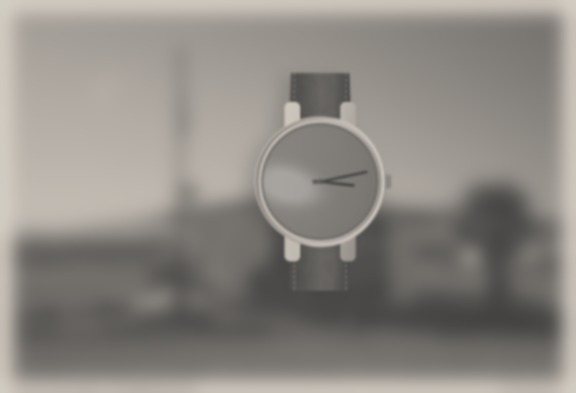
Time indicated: 3:13
